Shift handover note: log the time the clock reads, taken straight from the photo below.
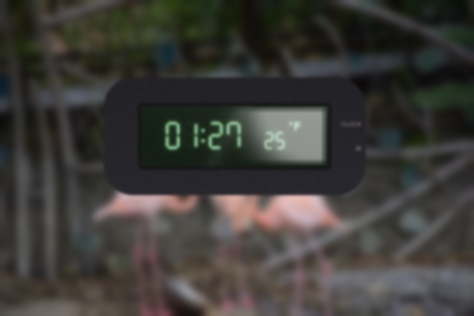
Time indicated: 1:27
